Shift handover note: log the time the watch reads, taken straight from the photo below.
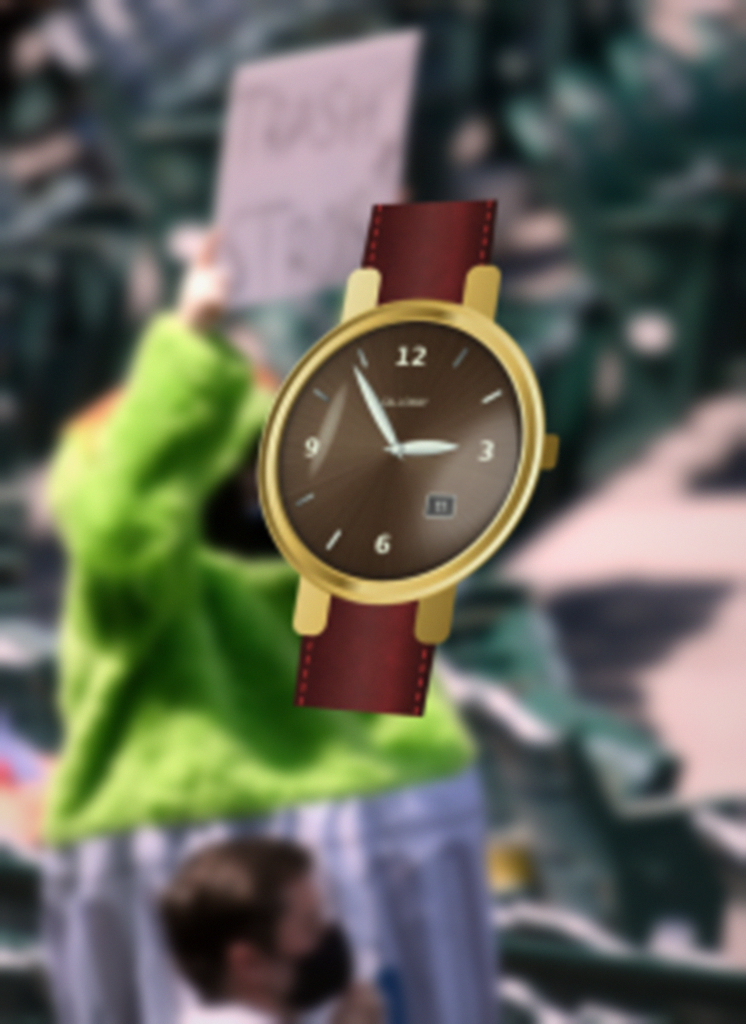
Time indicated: 2:54
